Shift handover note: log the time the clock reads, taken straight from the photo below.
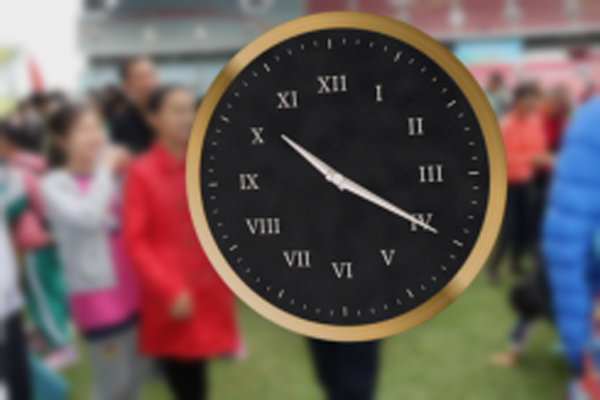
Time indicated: 10:20
